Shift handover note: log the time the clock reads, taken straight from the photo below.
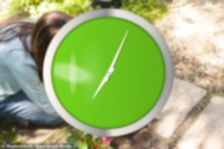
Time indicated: 7:04
